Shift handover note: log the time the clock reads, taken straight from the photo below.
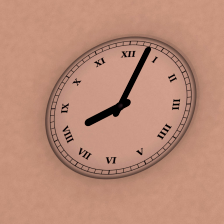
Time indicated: 8:03
